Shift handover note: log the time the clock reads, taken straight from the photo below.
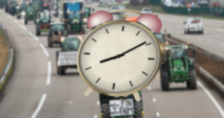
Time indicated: 8:09
